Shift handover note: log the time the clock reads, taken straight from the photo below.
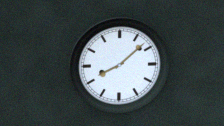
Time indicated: 8:08
